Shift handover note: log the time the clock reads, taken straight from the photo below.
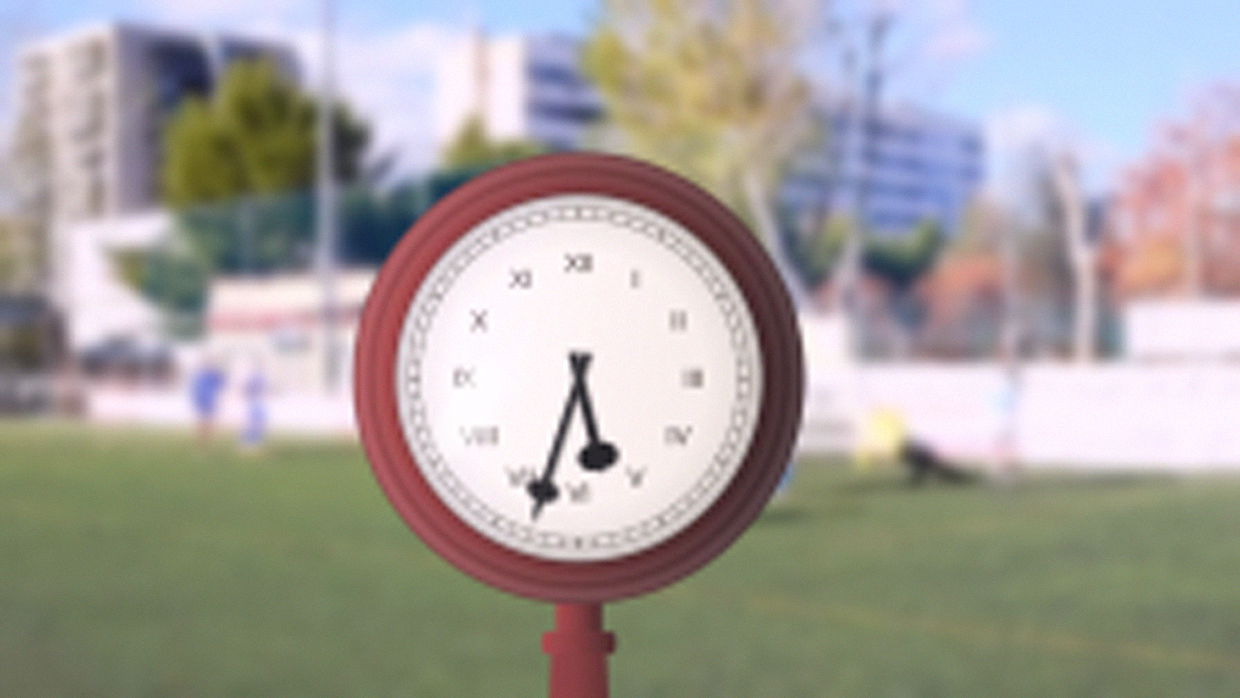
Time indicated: 5:33
